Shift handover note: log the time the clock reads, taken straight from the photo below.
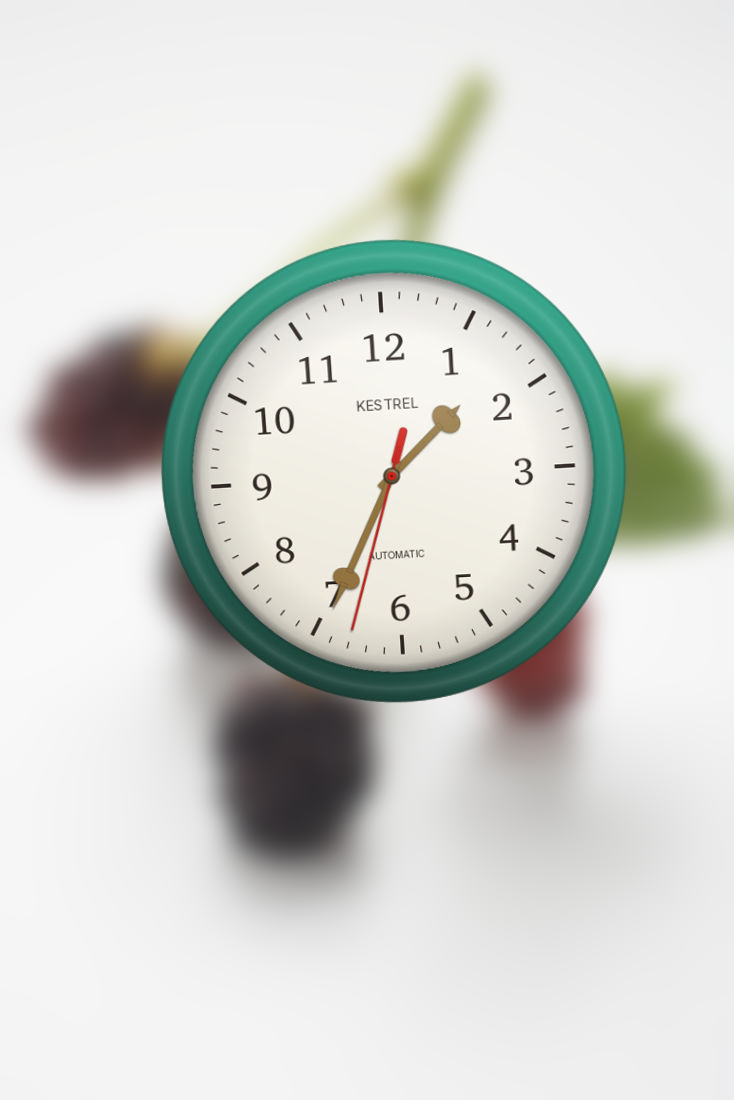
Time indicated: 1:34:33
